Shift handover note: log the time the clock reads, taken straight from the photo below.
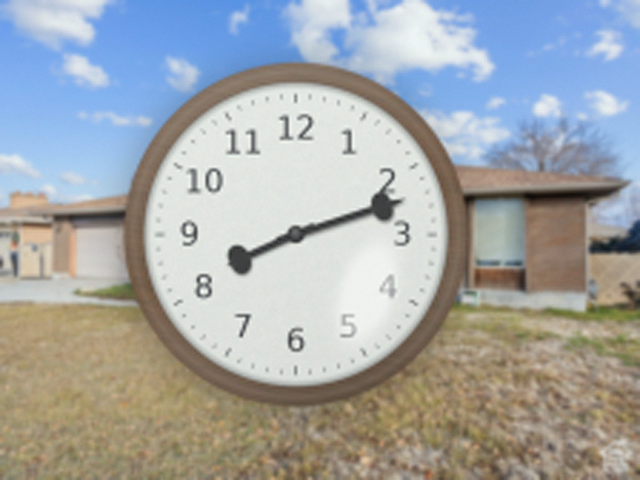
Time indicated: 8:12
